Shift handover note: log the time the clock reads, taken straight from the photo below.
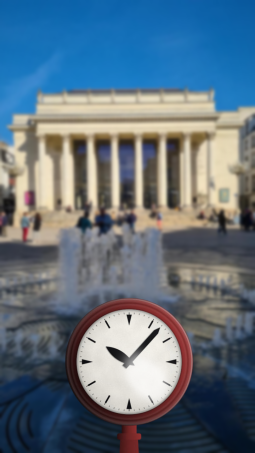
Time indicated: 10:07
